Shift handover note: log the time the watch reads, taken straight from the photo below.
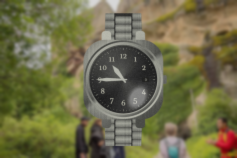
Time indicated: 10:45
